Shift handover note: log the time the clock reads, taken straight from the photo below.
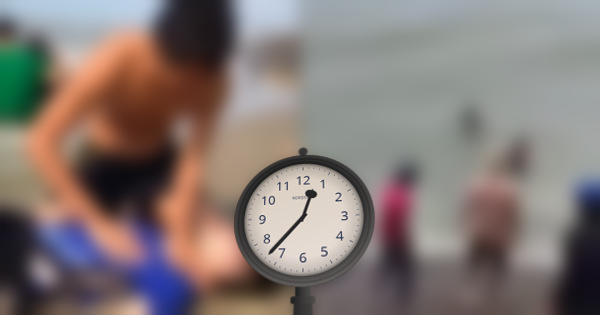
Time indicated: 12:37
